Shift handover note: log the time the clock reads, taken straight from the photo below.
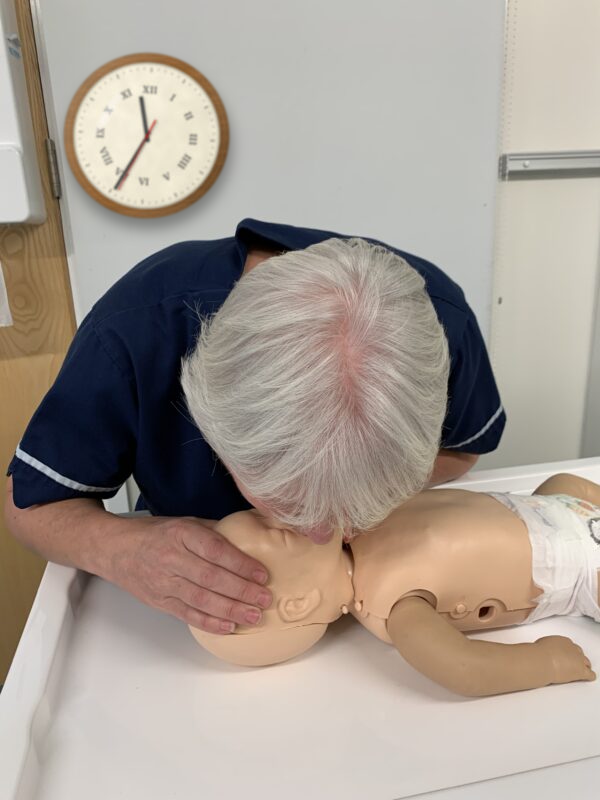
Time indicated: 11:34:34
